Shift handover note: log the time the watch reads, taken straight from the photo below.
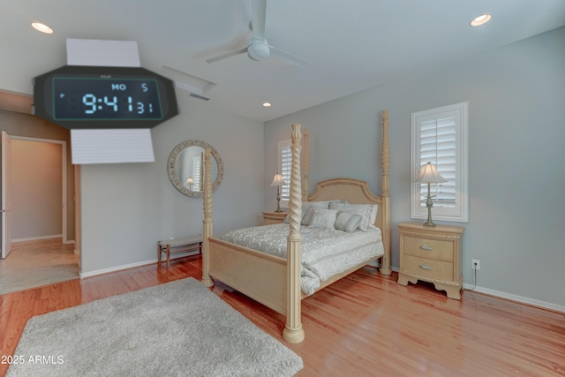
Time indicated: 9:41:31
